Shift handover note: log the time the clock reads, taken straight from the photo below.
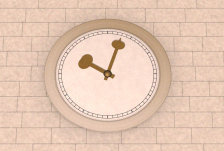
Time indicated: 10:03
